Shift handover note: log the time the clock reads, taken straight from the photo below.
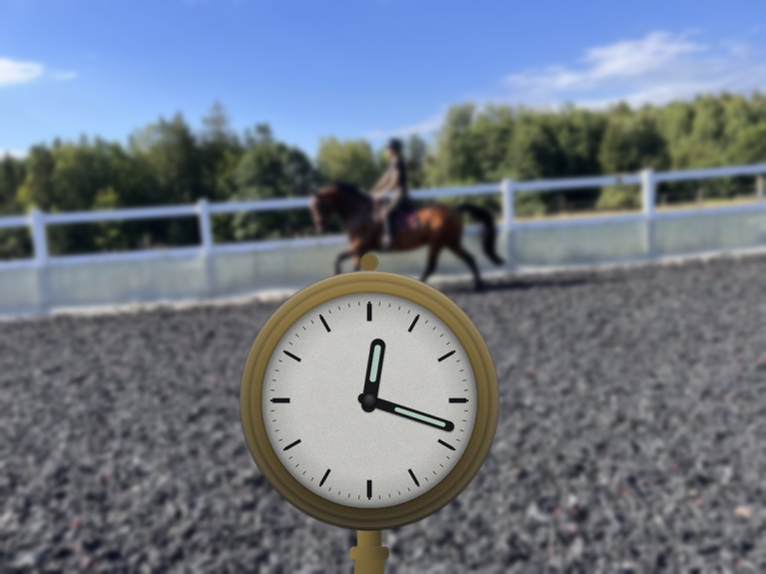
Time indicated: 12:18
